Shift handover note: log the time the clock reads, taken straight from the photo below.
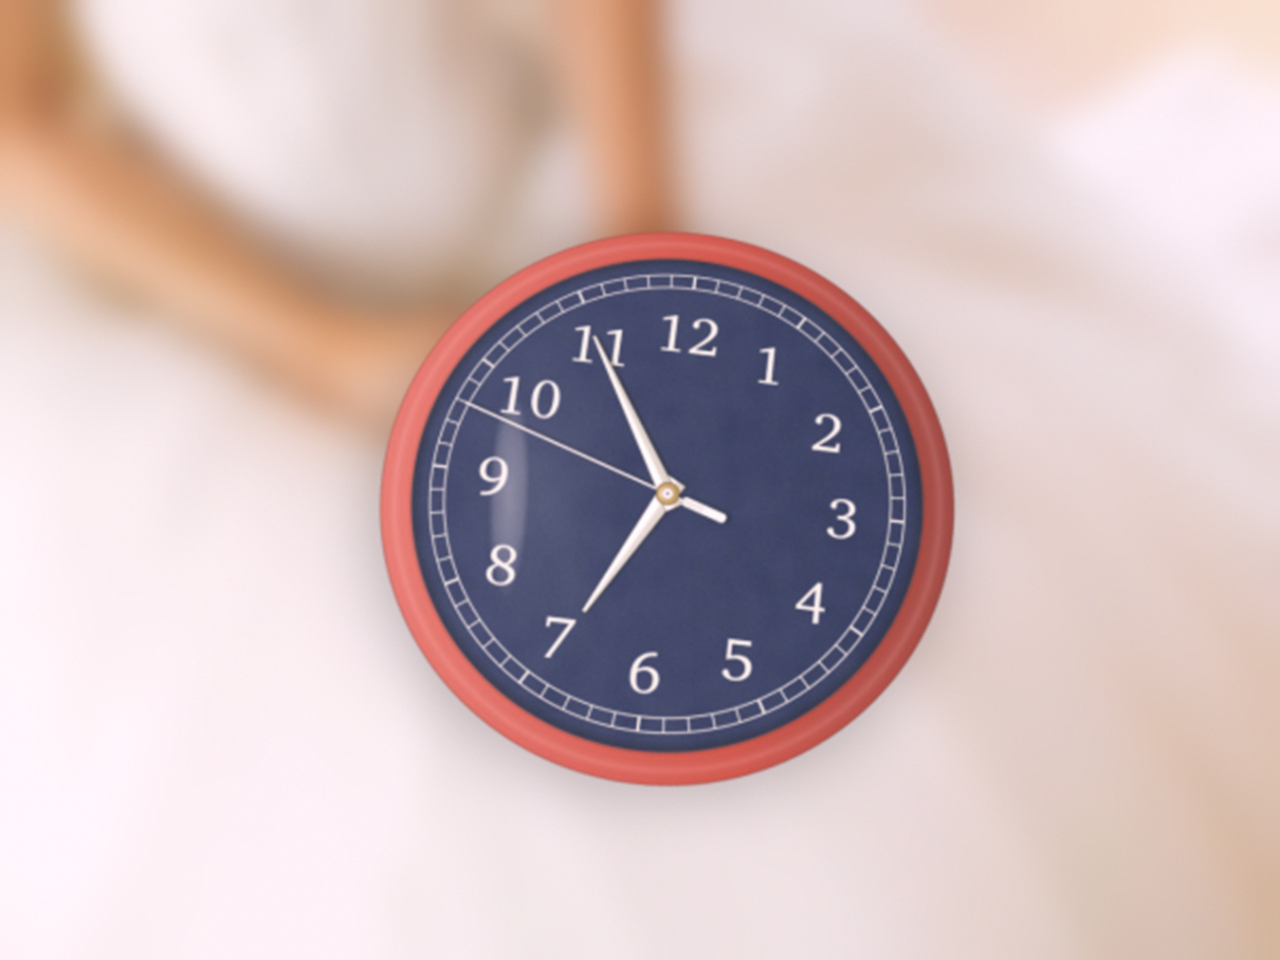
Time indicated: 6:54:48
